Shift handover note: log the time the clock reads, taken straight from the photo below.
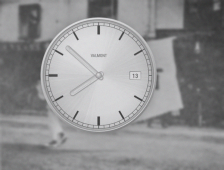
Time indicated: 7:52
